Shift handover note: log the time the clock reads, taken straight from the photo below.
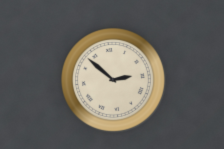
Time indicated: 2:53
